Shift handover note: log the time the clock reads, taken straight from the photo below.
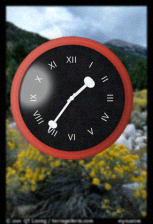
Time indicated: 1:36
